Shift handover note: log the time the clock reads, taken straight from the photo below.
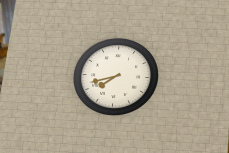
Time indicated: 7:42
